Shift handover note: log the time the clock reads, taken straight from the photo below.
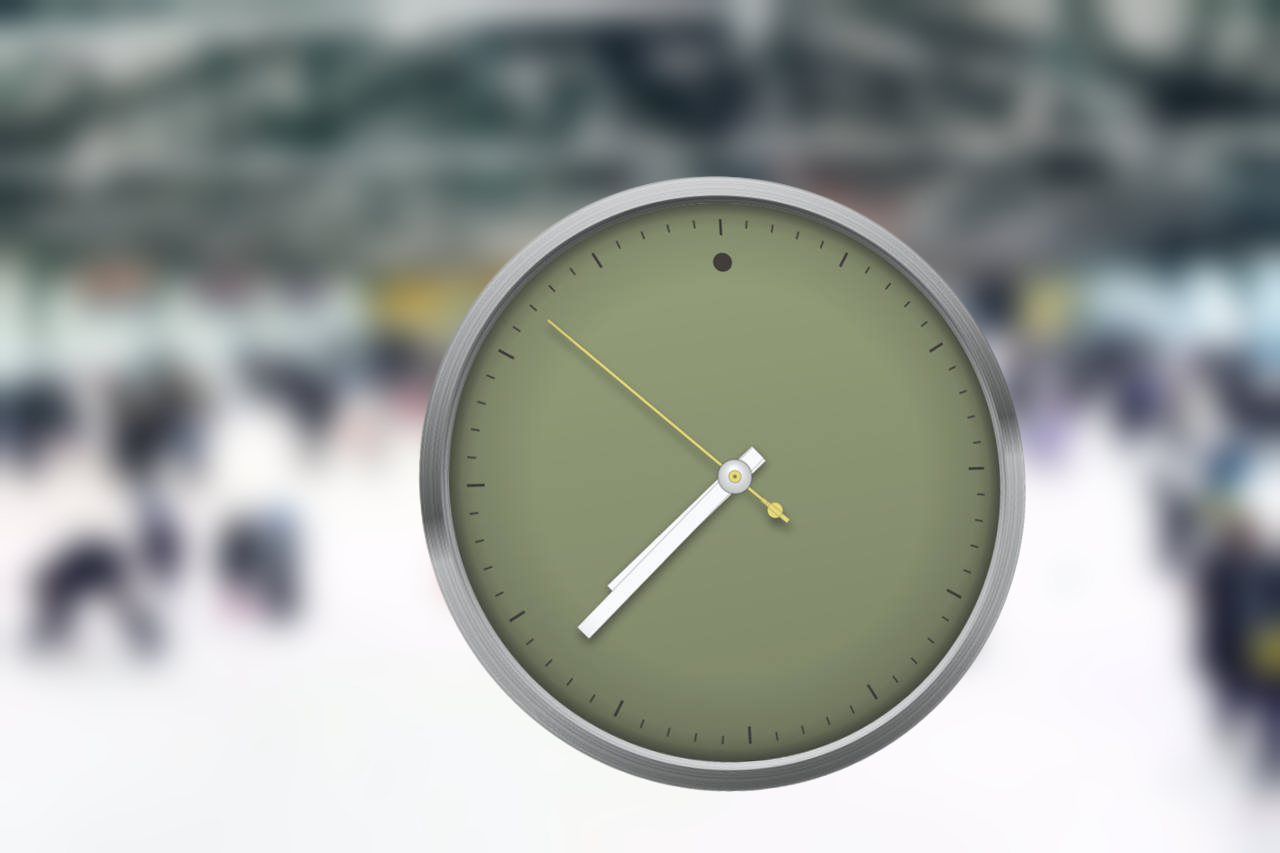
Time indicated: 7:37:52
